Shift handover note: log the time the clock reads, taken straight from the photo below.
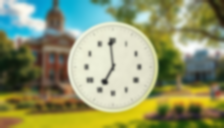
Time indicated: 6:59
